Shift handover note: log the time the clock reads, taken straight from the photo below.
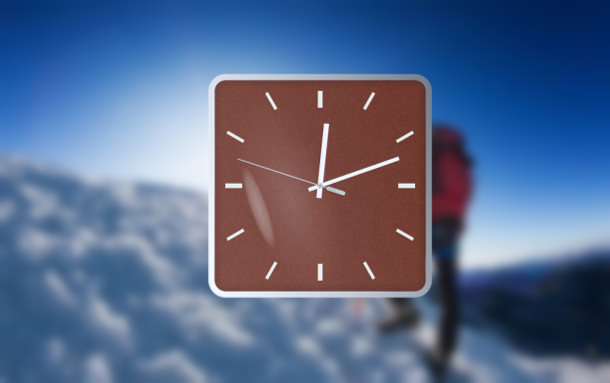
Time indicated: 12:11:48
